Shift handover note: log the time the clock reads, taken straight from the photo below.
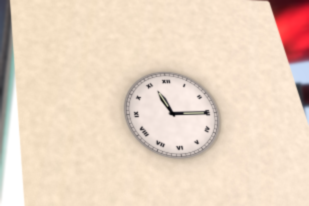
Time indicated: 11:15
